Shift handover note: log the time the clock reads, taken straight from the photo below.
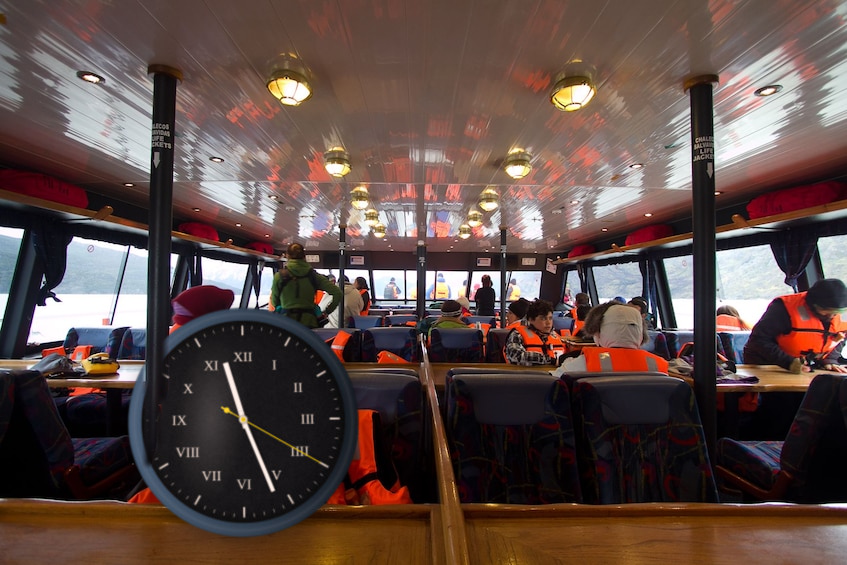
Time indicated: 11:26:20
